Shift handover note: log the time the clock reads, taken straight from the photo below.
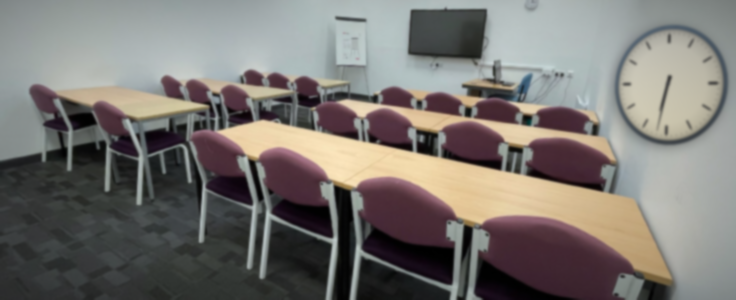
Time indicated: 6:32
